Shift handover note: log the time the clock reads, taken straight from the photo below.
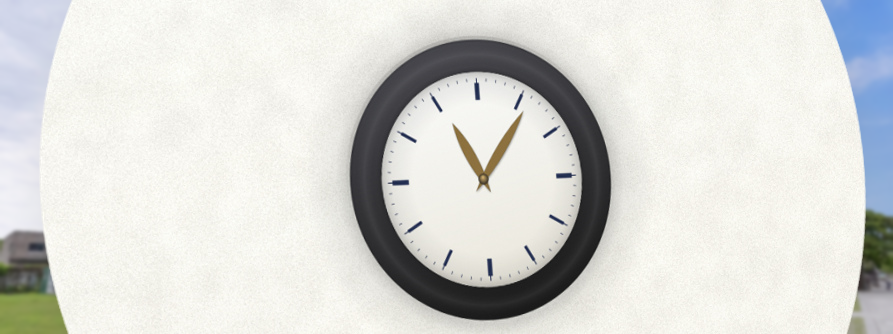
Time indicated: 11:06
